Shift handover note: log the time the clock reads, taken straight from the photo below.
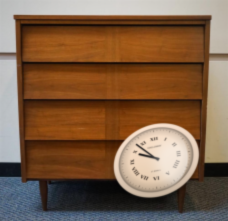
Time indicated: 9:53
